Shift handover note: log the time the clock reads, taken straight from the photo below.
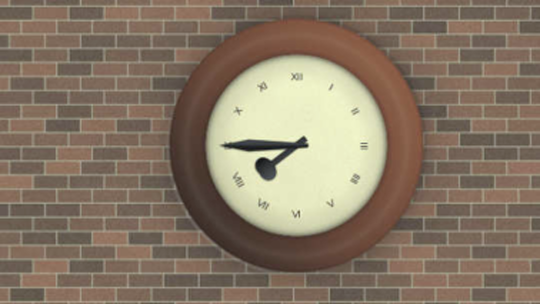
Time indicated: 7:45
